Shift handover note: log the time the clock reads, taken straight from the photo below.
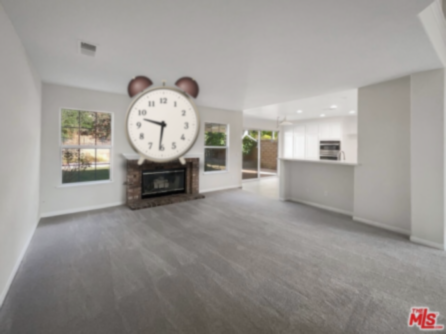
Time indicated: 9:31
